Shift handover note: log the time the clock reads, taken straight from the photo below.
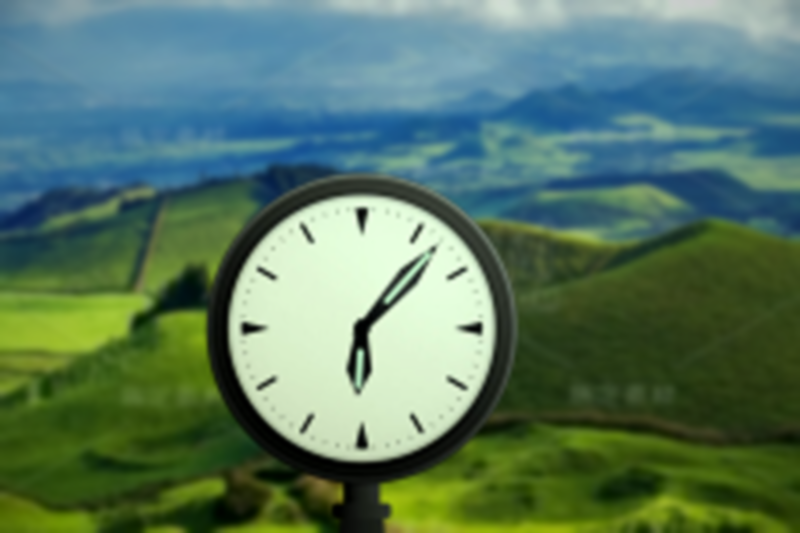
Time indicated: 6:07
